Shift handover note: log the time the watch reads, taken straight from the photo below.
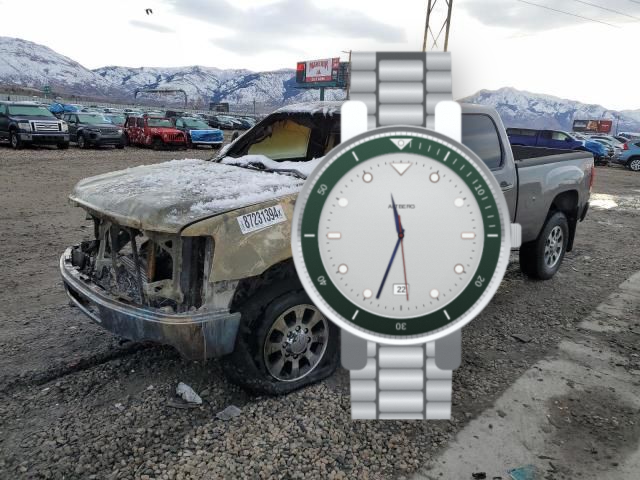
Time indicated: 11:33:29
